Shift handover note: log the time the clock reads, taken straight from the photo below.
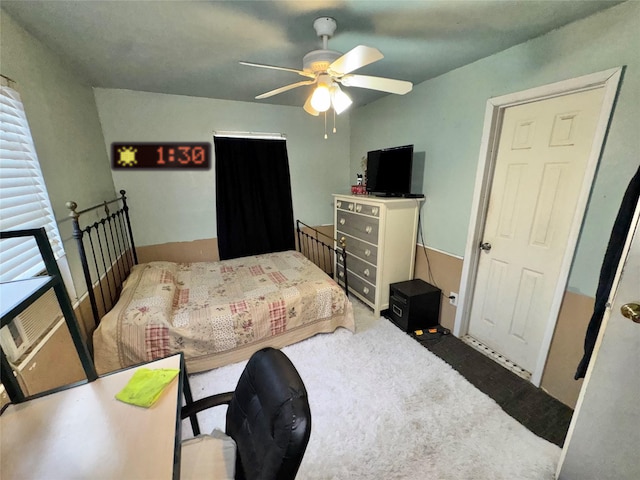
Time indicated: 1:30
